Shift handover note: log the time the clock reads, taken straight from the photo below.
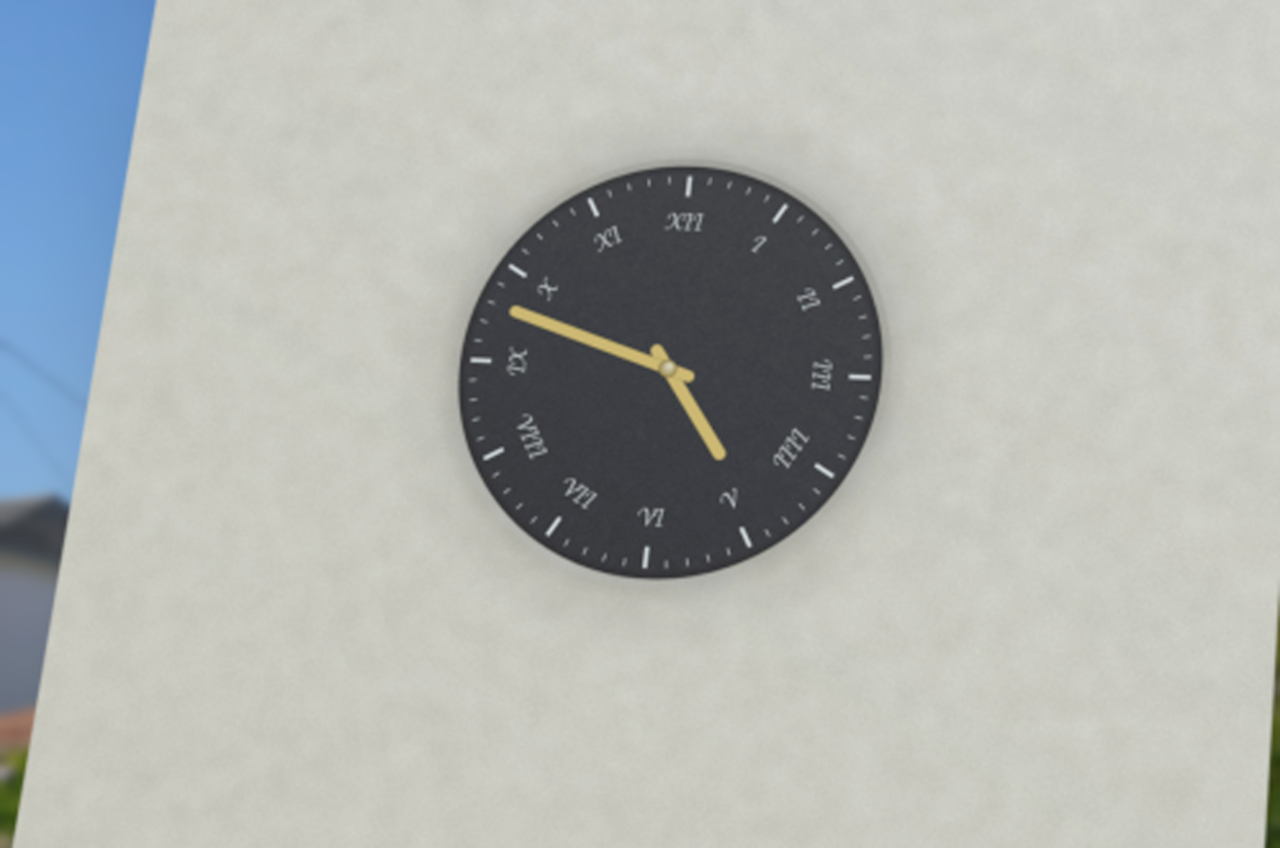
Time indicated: 4:48
